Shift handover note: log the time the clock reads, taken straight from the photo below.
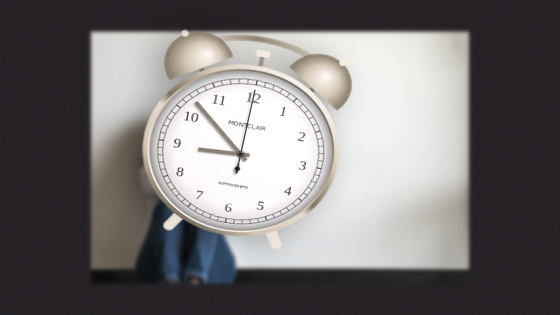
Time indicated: 8:52:00
